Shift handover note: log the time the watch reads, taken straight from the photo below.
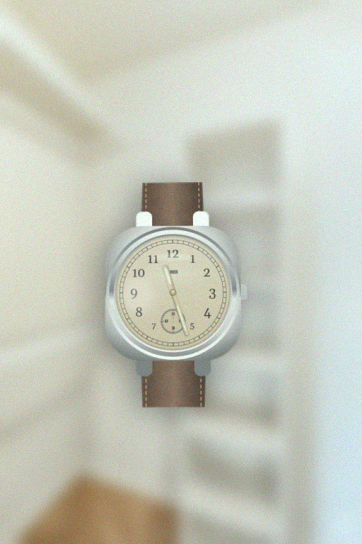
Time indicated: 11:27
